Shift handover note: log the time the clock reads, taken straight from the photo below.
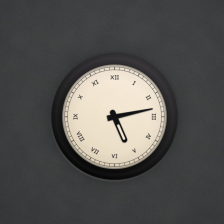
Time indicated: 5:13
